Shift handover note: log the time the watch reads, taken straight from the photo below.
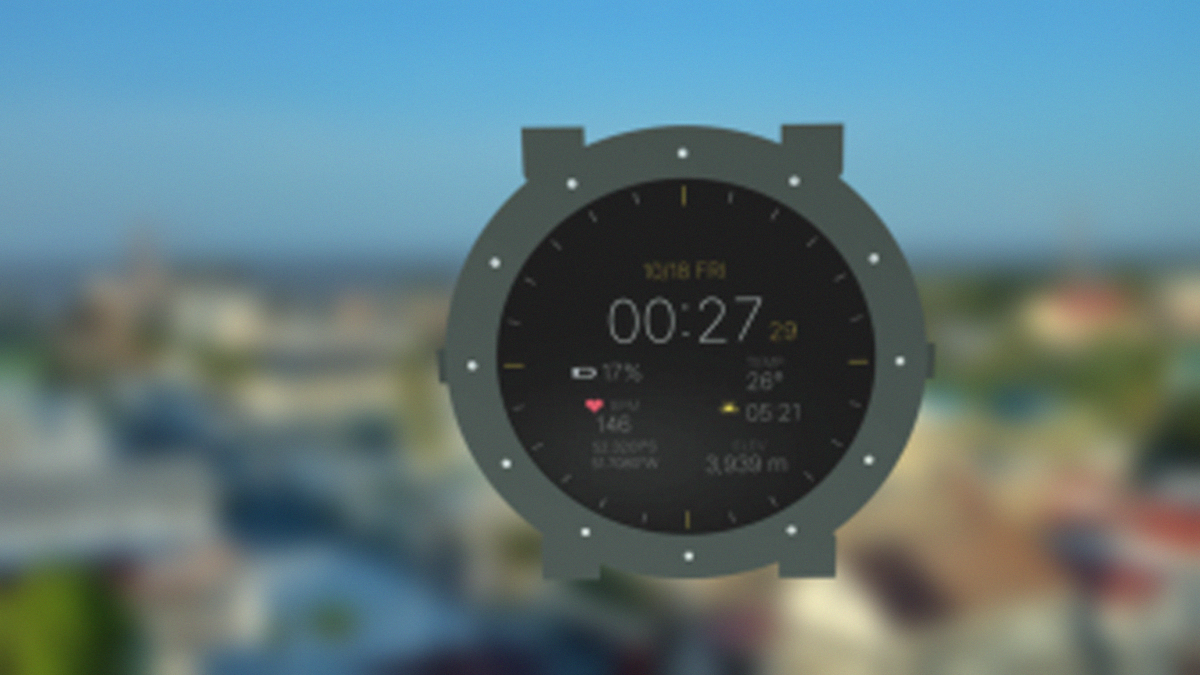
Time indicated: 0:27
